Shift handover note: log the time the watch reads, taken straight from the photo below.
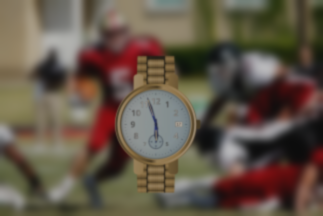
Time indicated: 5:57
